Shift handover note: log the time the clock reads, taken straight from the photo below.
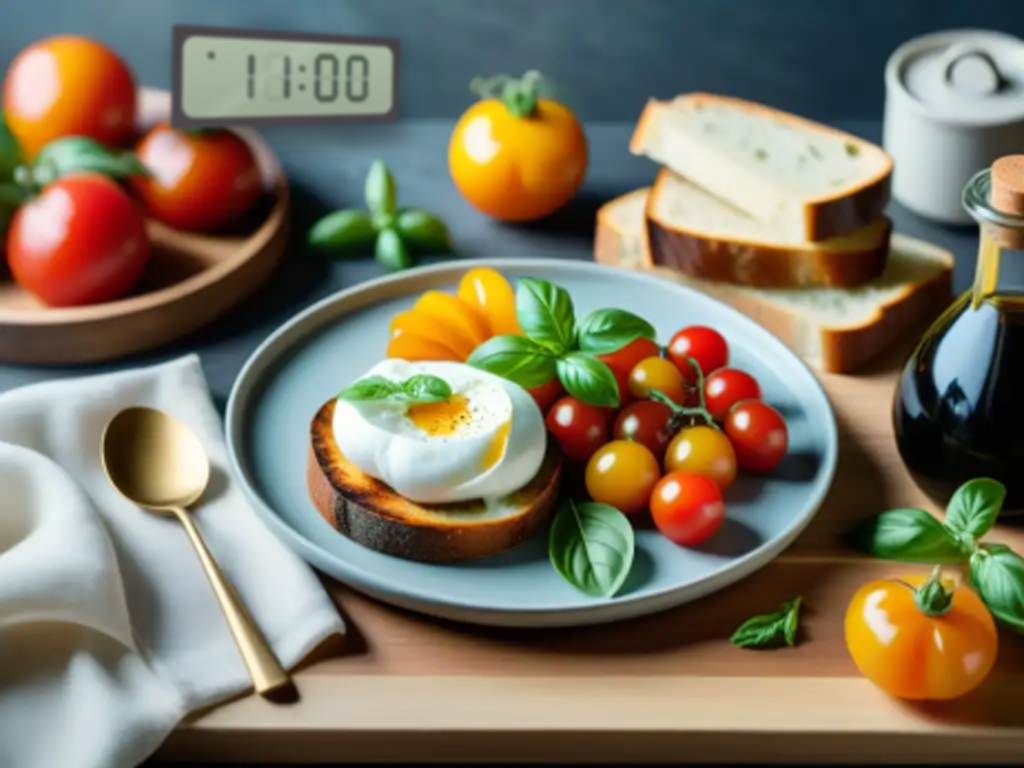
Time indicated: 11:00
